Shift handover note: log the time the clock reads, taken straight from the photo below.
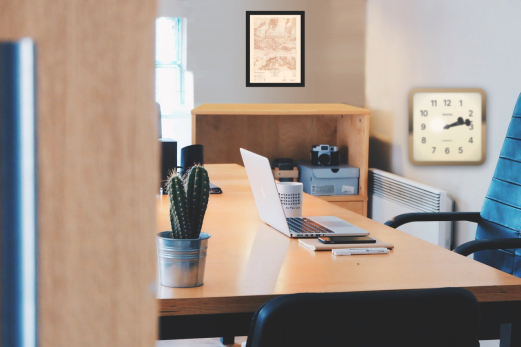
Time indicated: 2:13
